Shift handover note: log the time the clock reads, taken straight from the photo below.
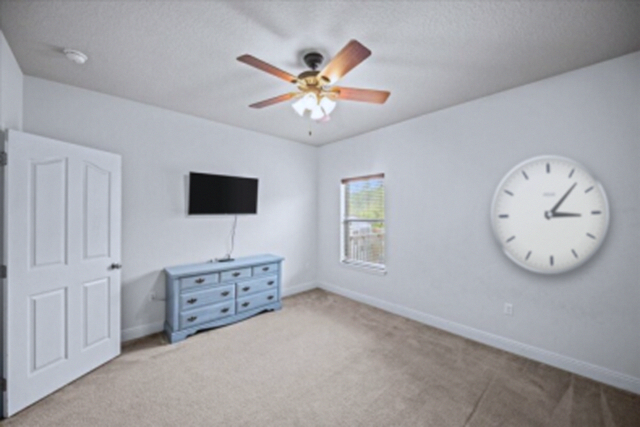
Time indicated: 3:07
